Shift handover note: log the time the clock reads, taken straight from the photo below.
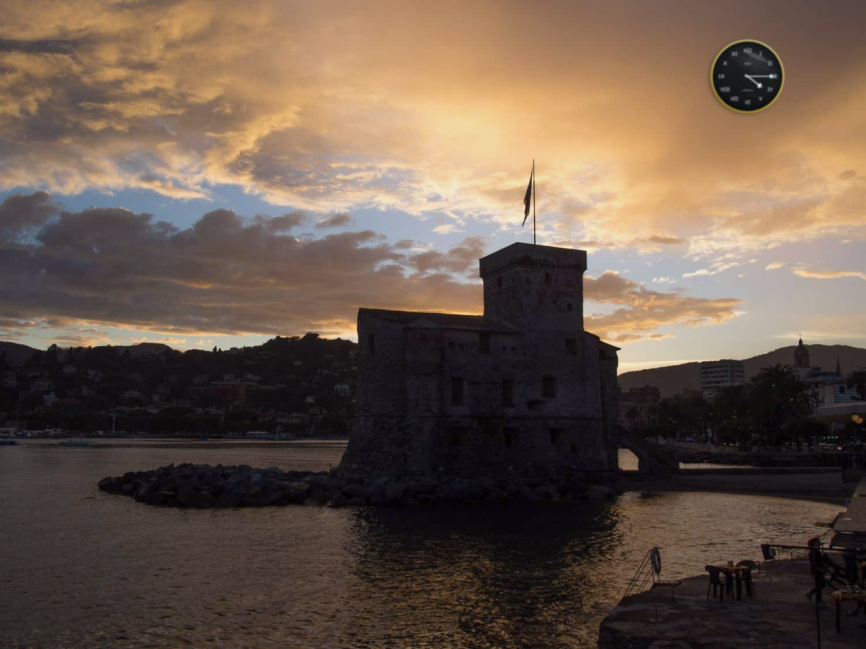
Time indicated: 4:15
